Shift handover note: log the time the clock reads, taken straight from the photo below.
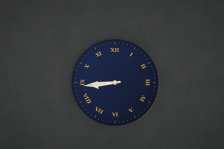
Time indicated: 8:44
